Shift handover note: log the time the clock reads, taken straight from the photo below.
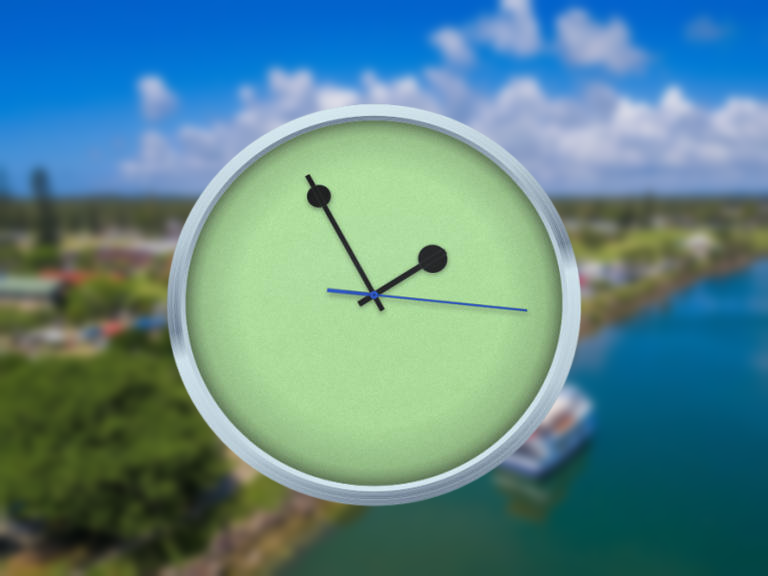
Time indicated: 1:55:16
